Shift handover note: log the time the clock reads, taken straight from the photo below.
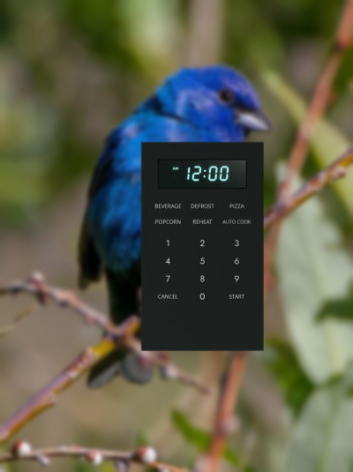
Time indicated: 12:00
